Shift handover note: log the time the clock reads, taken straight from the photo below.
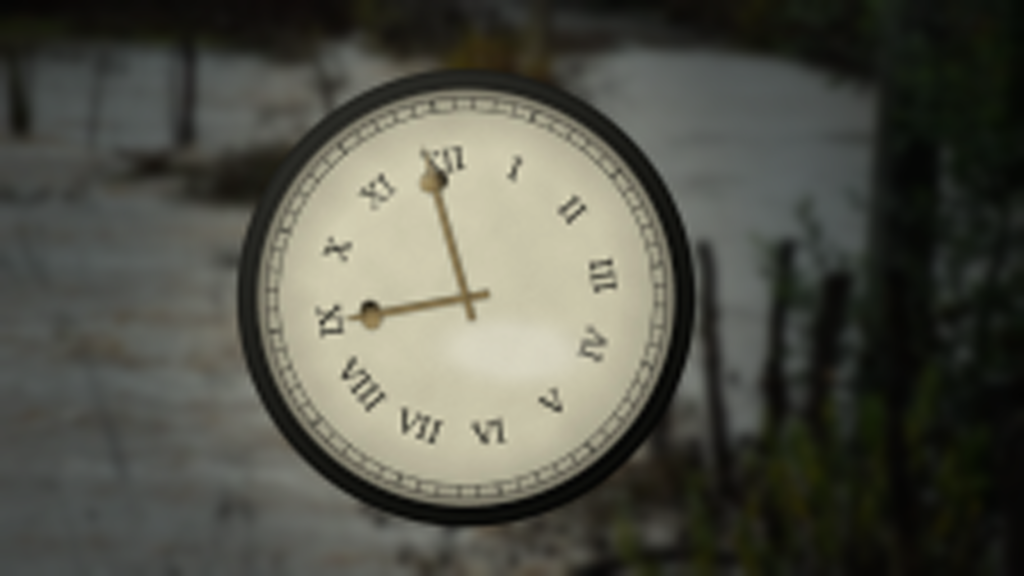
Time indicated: 8:59
